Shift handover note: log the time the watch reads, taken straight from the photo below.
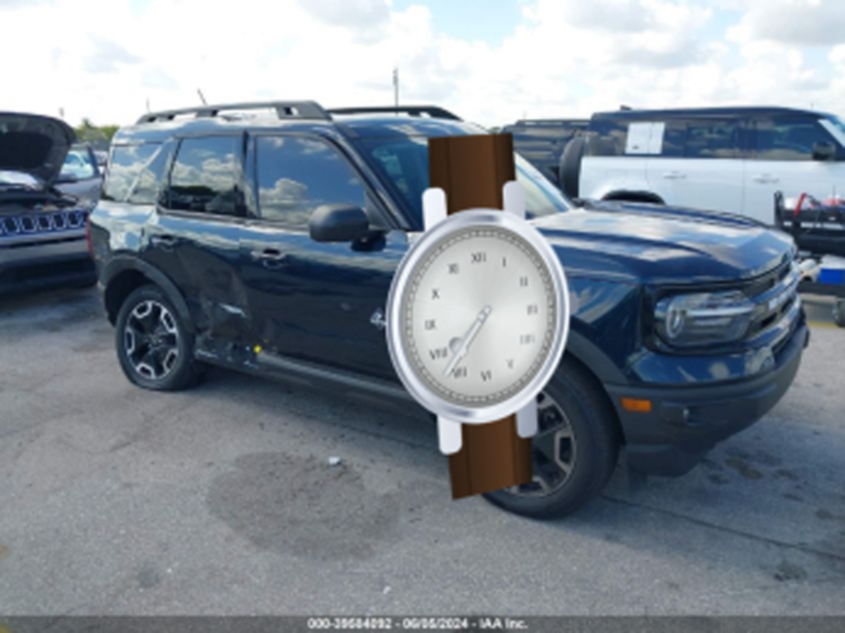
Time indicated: 7:37
